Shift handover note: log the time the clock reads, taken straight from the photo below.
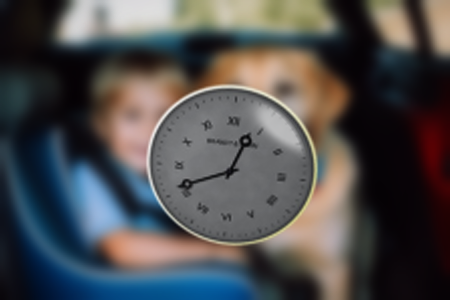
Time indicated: 12:41
